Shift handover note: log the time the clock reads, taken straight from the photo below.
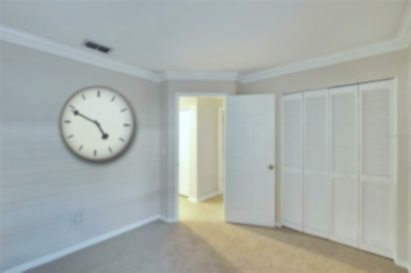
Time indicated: 4:49
